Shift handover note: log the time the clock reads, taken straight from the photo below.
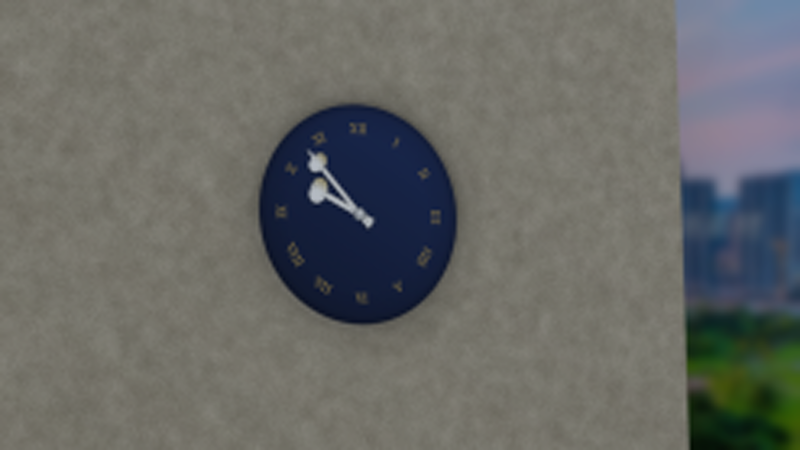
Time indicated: 9:53
